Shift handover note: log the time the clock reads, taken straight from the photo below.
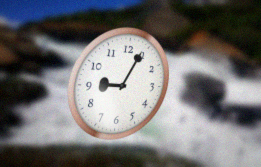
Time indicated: 9:04
